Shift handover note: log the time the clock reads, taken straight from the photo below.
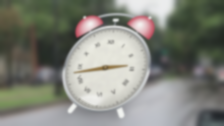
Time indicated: 2:43
